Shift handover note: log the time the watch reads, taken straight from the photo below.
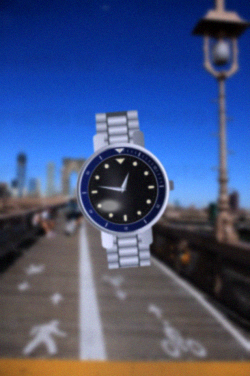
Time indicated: 12:47
